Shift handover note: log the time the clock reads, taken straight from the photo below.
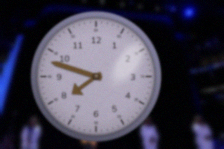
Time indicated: 7:48
